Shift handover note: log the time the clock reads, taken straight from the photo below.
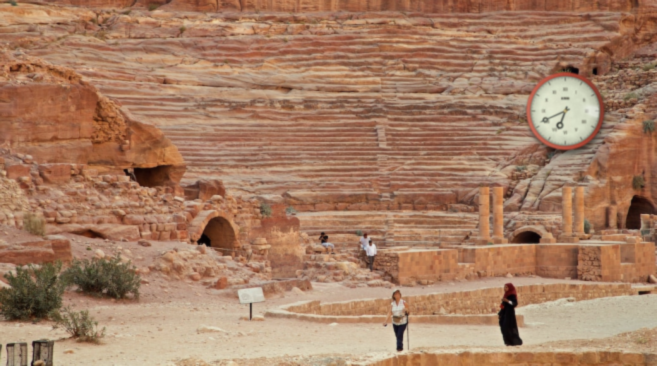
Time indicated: 6:41
